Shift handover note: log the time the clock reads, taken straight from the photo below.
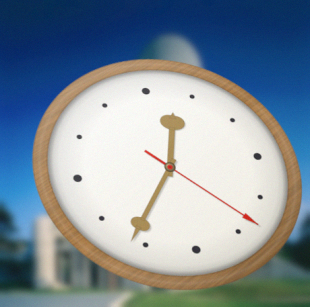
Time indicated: 12:36:23
